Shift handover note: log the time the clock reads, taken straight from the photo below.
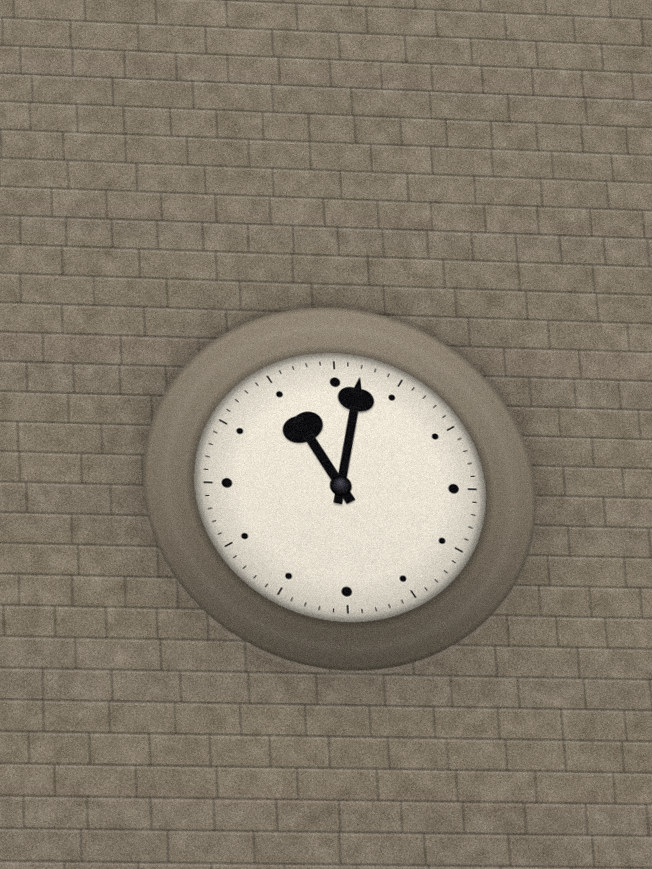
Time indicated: 11:02
